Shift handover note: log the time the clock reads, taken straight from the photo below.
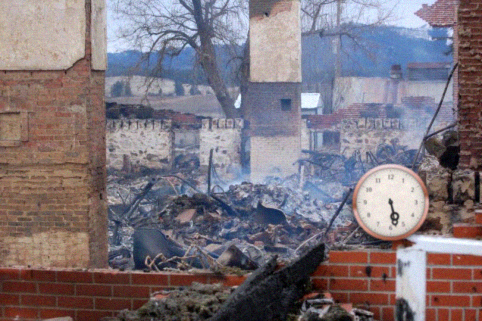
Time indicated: 5:28
